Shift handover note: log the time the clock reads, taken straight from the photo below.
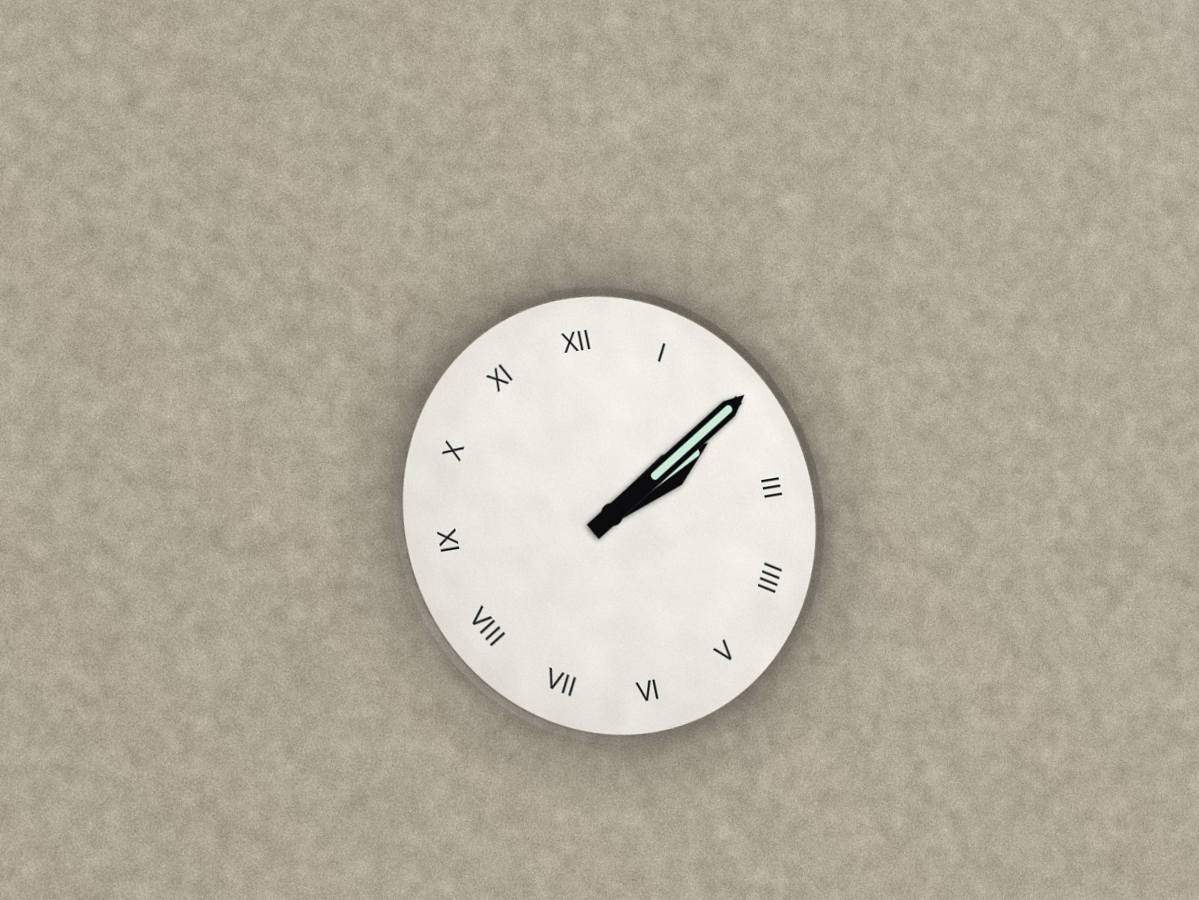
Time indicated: 2:10
